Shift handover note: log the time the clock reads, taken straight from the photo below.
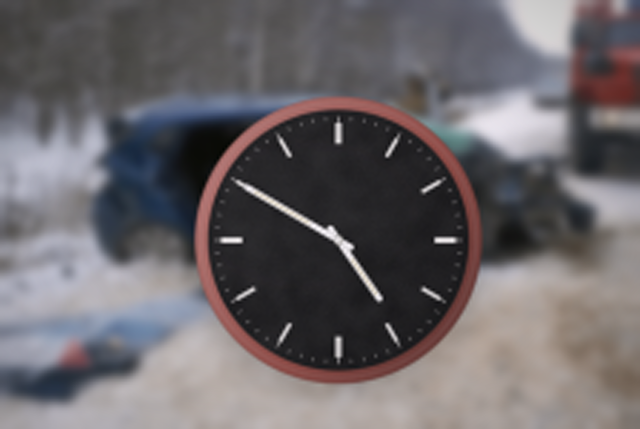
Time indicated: 4:50
